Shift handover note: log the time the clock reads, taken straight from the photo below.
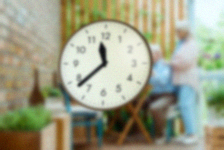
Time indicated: 11:38
